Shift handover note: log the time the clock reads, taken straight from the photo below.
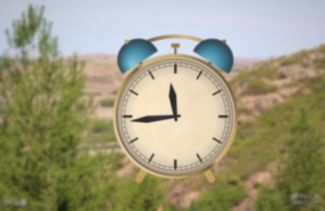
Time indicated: 11:44
